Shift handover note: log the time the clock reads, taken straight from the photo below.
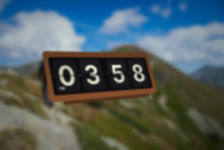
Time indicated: 3:58
